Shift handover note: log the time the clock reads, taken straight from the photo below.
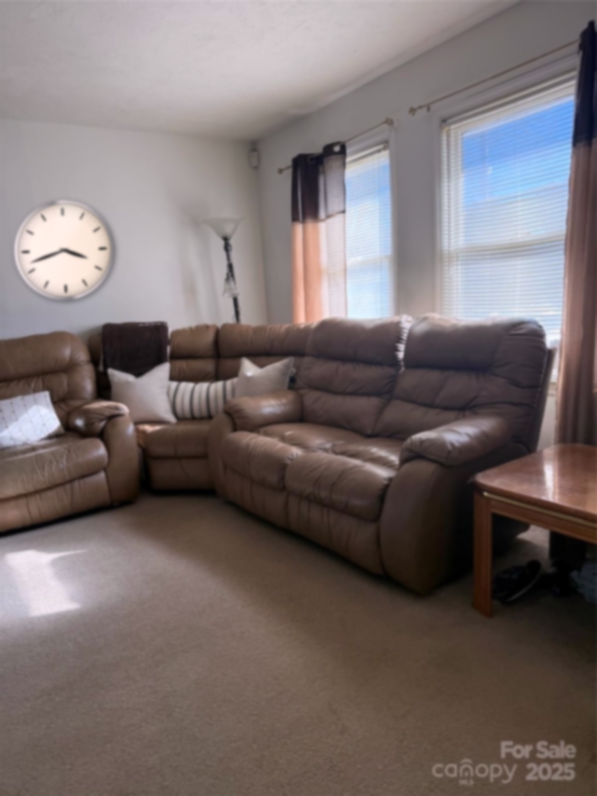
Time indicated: 3:42
